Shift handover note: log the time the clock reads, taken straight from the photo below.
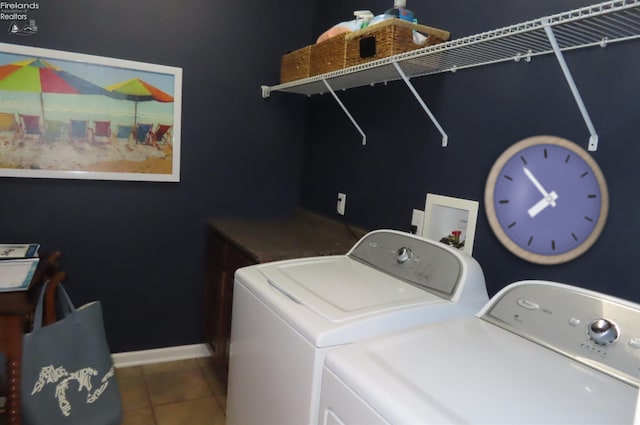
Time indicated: 7:54
